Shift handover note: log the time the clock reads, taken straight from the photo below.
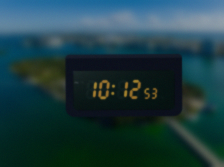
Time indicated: 10:12:53
